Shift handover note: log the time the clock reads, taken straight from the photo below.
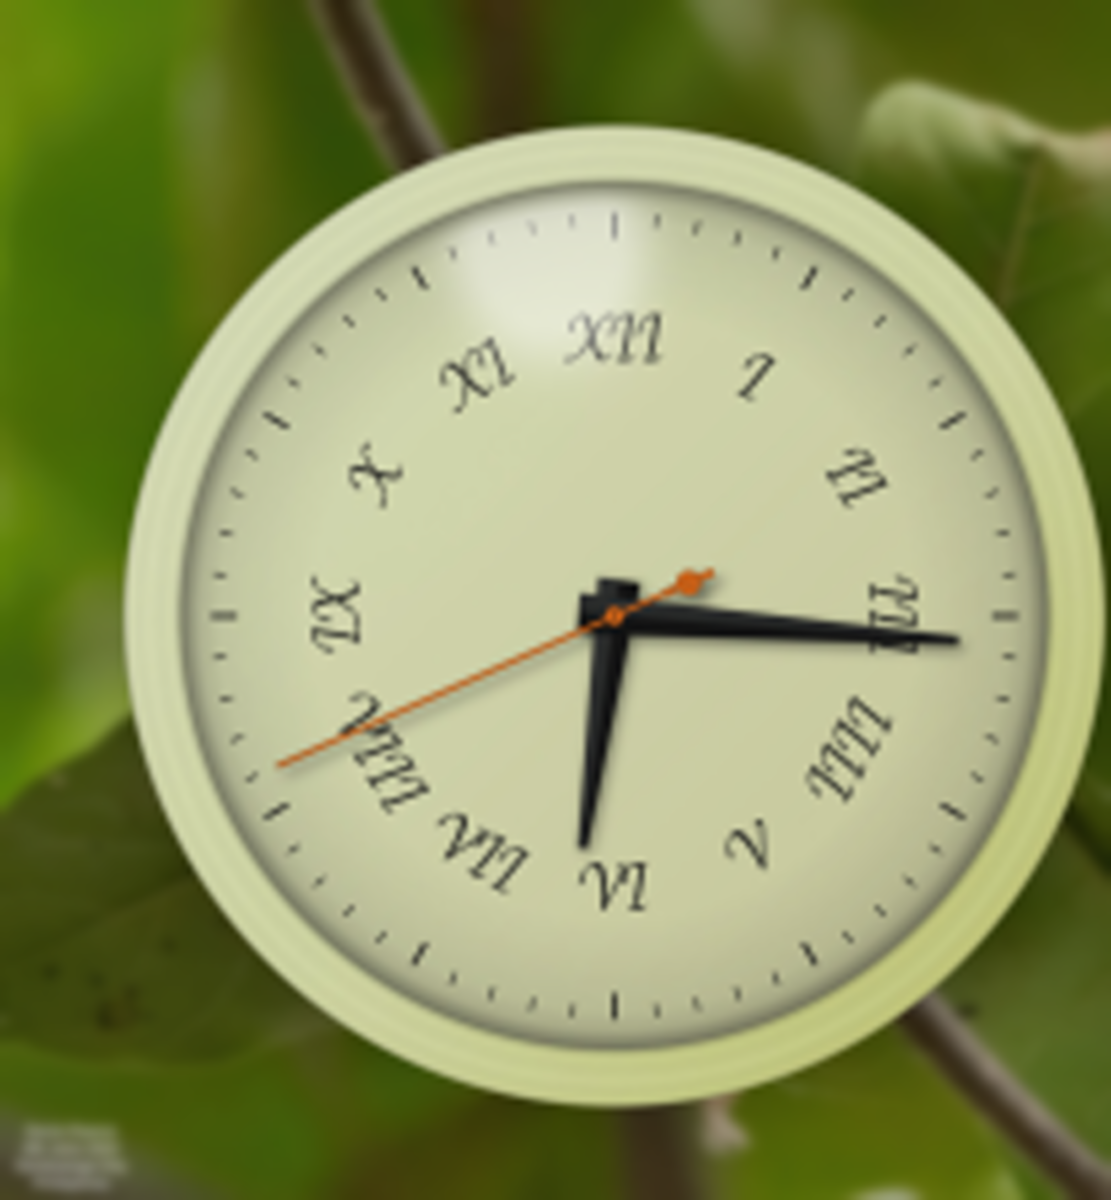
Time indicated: 6:15:41
